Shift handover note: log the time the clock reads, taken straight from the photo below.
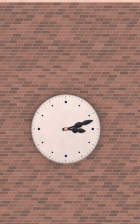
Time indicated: 3:12
